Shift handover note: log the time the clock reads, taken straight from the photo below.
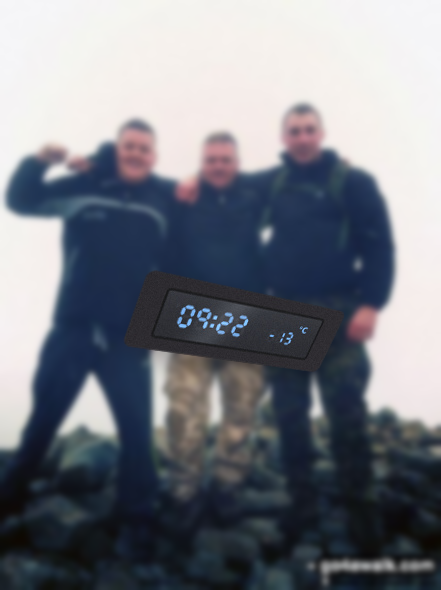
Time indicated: 9:22
